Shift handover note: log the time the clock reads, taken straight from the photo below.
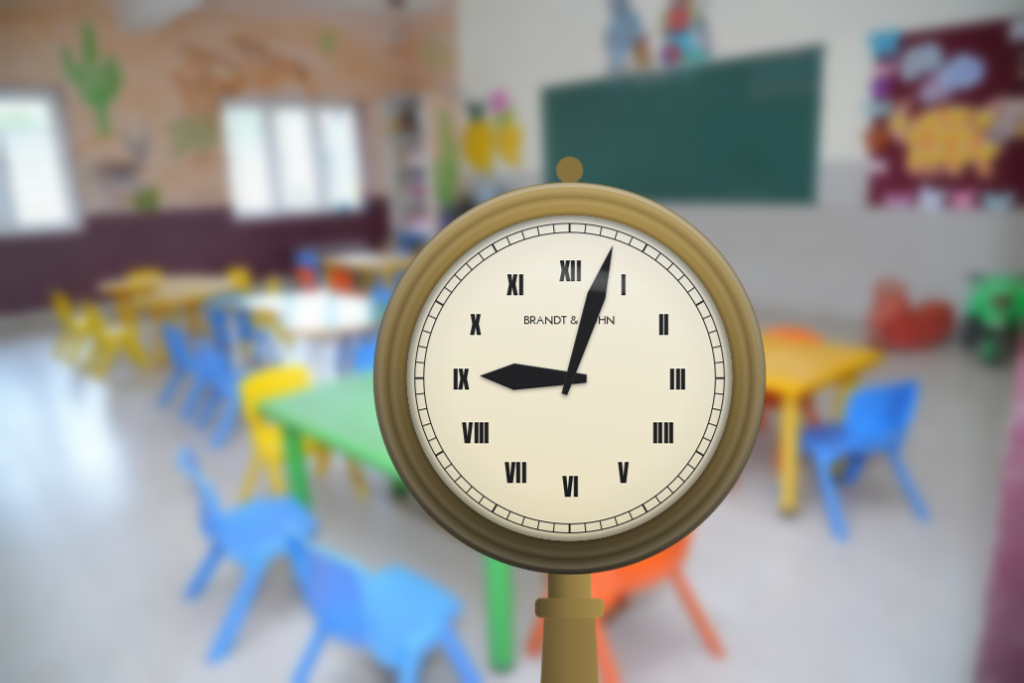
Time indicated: 9:03
